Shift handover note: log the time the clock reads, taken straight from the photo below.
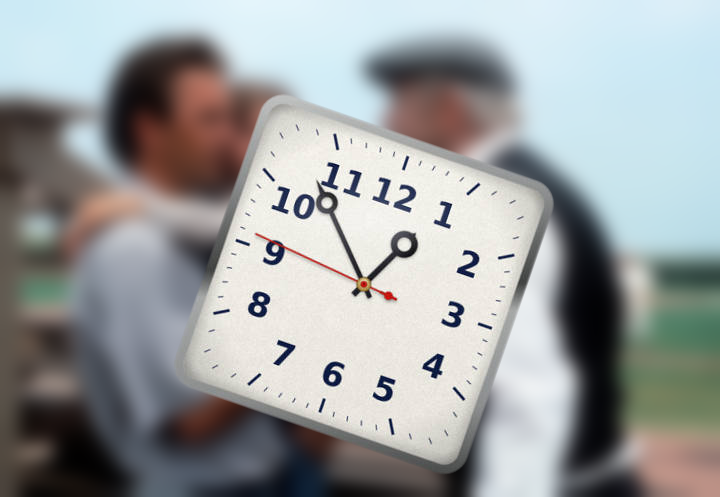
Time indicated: 12:52:46
